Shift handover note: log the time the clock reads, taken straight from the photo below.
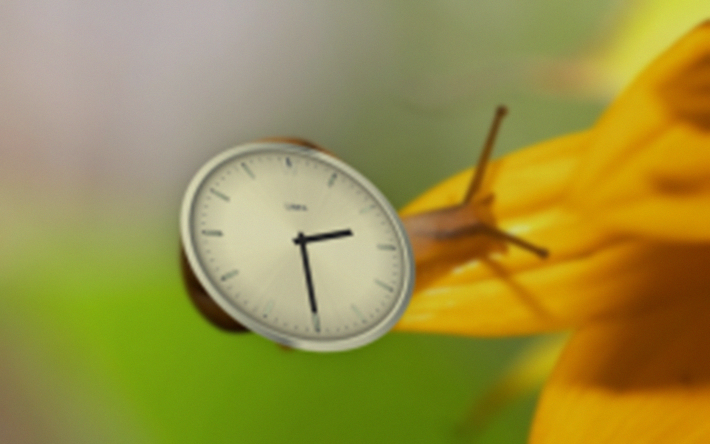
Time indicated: 2:30
